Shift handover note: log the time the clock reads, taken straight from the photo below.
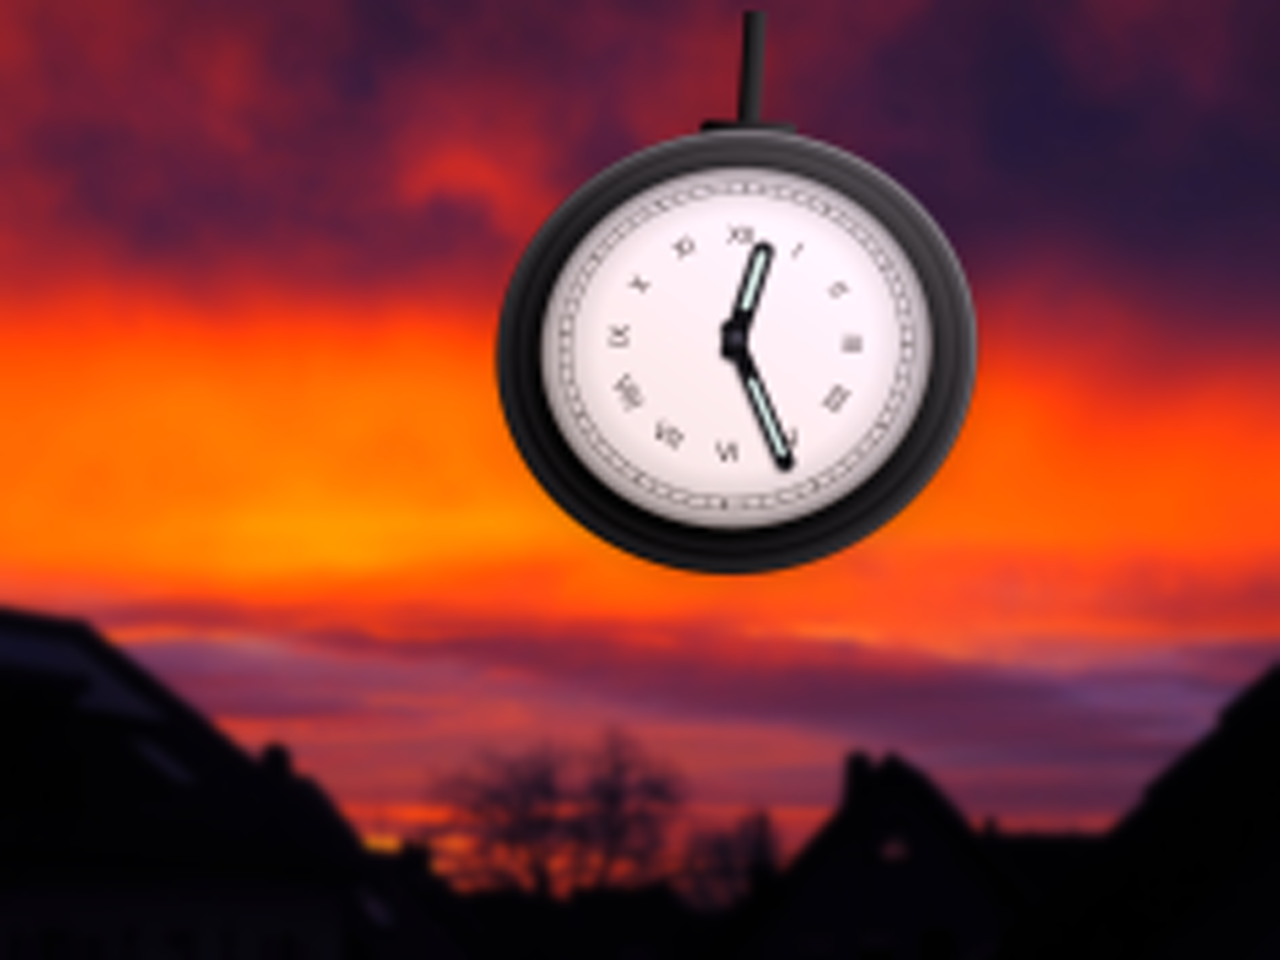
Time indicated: 12:26
